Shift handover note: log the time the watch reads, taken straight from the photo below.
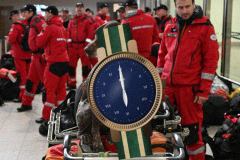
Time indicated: 6:00
